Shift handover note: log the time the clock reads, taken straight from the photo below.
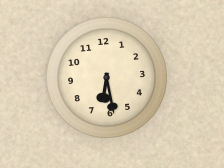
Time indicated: 6:29
